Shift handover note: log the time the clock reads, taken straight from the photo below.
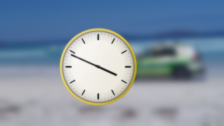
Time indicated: 3:49
